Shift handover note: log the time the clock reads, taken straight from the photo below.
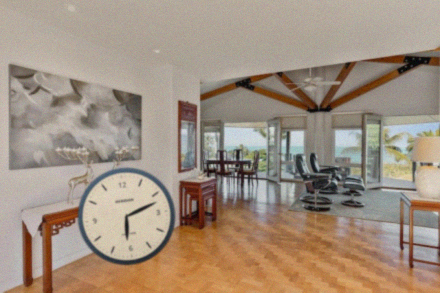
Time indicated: 6:12
